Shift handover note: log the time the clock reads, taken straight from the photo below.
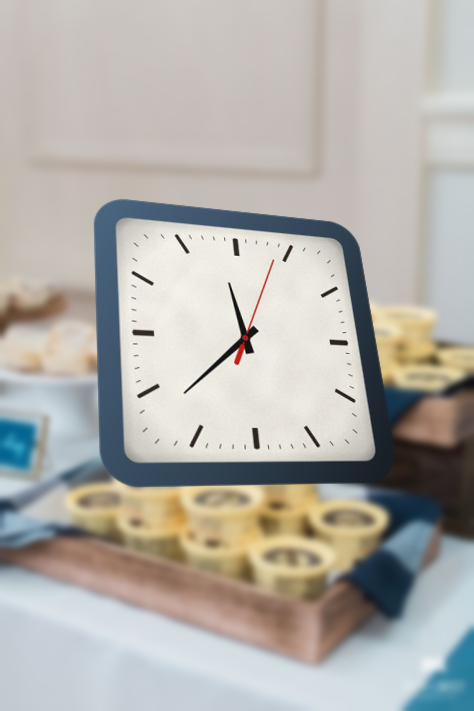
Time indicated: 11:38:04
